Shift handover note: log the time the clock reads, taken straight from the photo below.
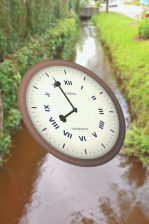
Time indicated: 7:56
